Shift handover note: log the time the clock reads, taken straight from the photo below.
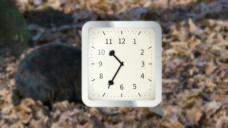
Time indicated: 10:35
